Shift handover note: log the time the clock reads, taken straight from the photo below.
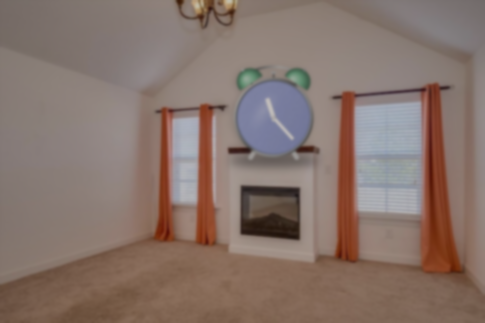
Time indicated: 11:23
